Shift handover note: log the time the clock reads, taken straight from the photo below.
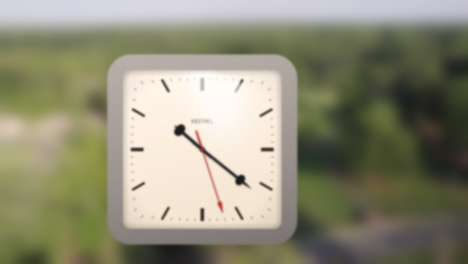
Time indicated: 10:21:27
